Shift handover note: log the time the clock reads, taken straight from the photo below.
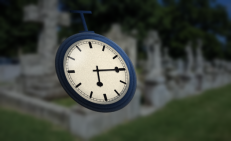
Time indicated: 6:15
